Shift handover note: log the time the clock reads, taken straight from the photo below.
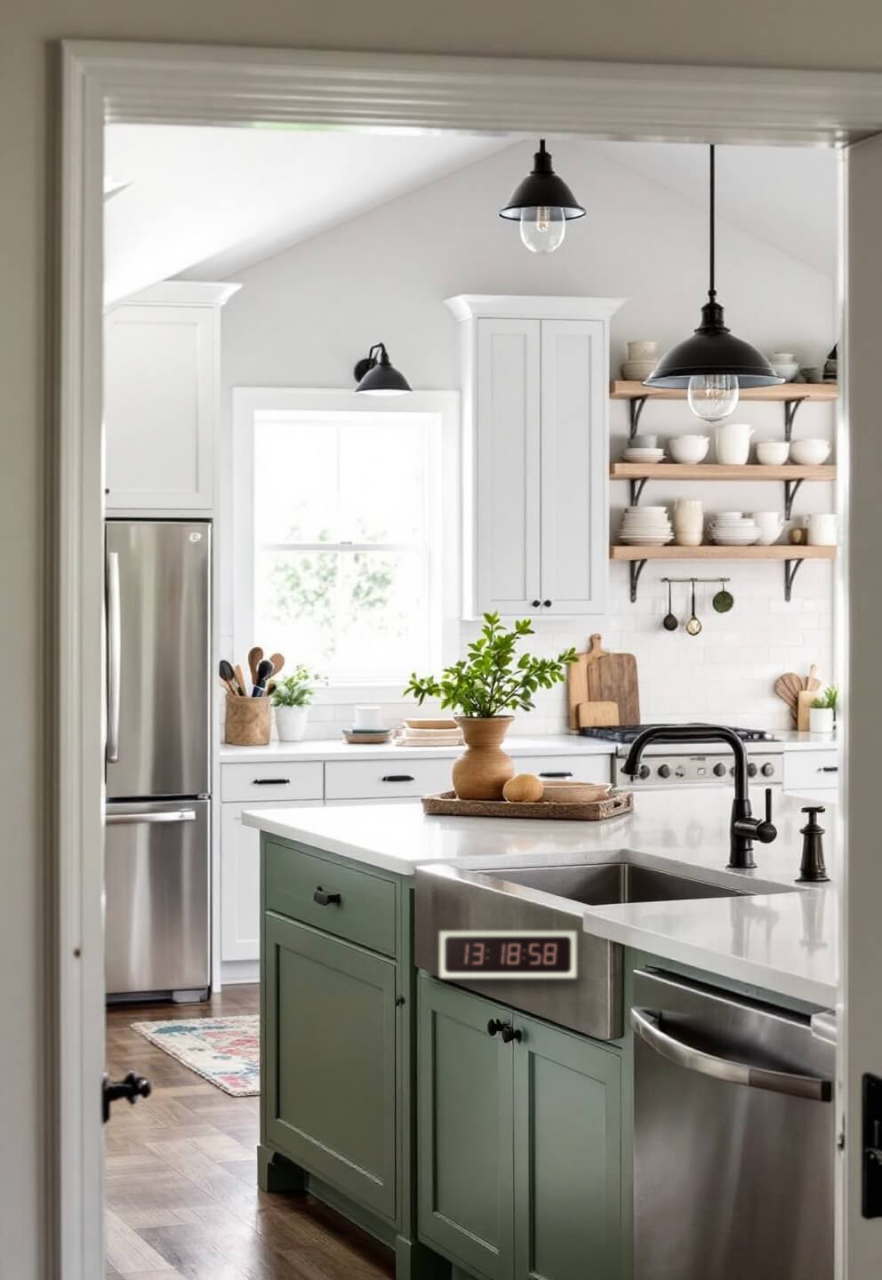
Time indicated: 13:18:58
